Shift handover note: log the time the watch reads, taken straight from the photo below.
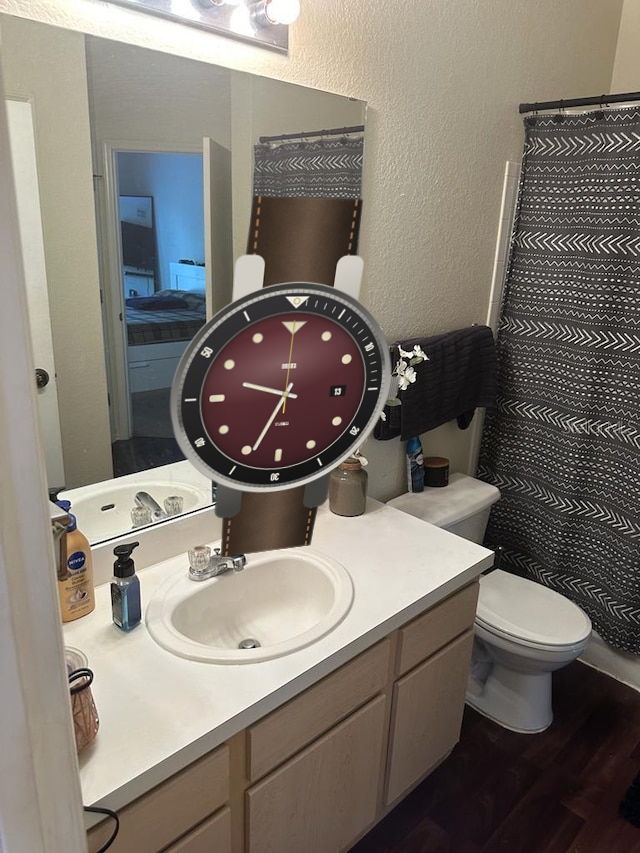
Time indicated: 9:34:00
